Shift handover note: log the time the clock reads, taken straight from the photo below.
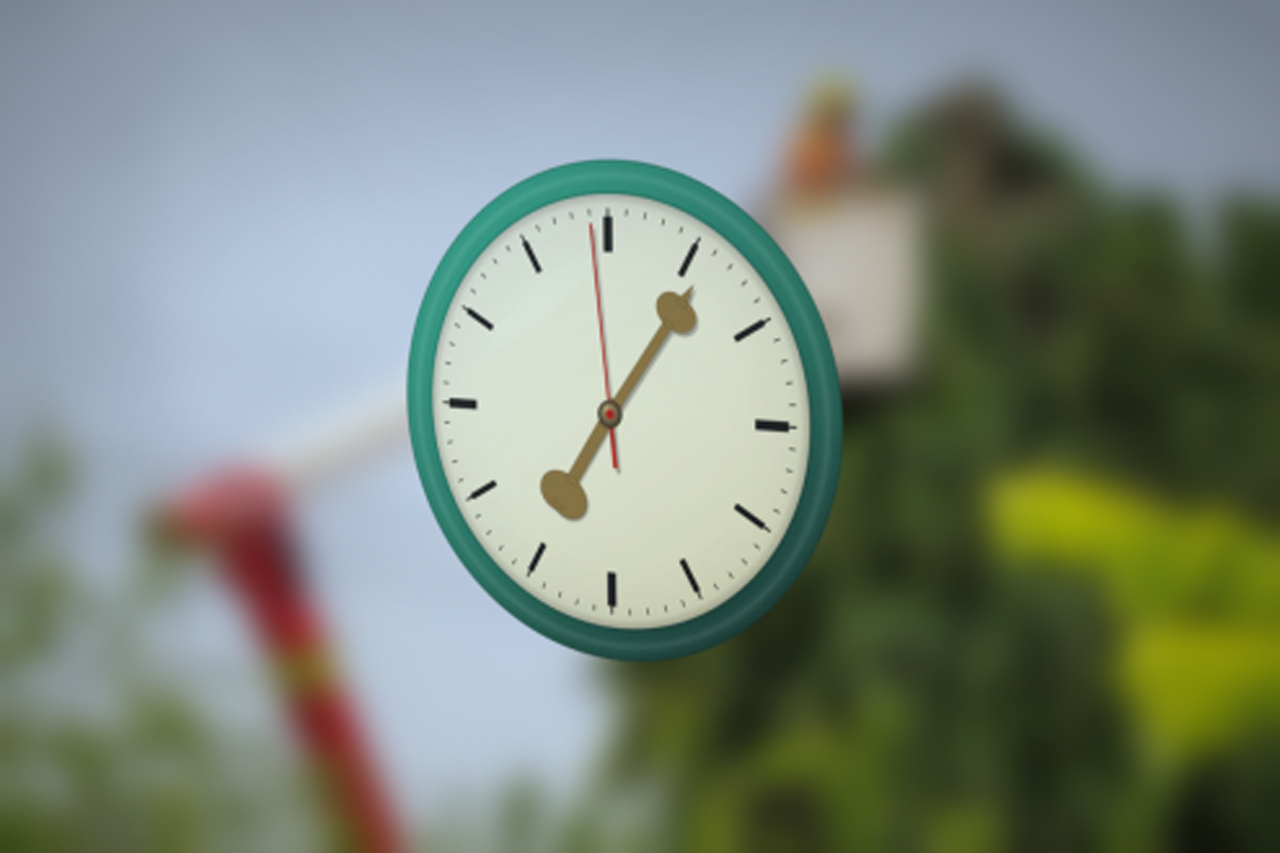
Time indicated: 7:05:59
